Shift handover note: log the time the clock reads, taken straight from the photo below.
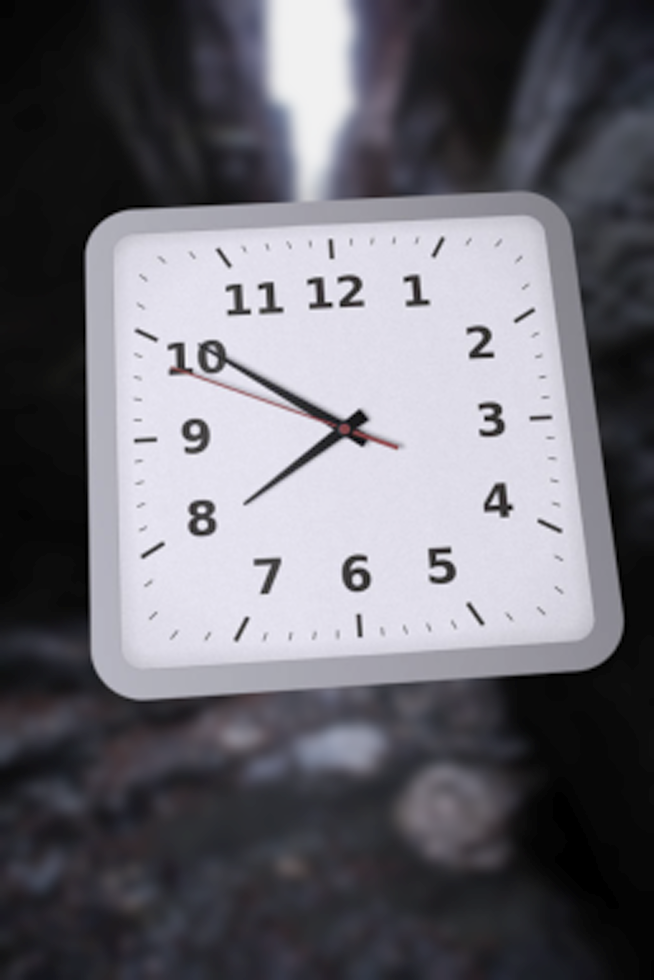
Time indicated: 7:50:49
